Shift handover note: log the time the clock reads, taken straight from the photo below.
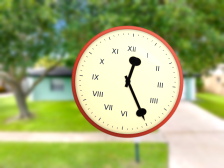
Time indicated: 12:25
